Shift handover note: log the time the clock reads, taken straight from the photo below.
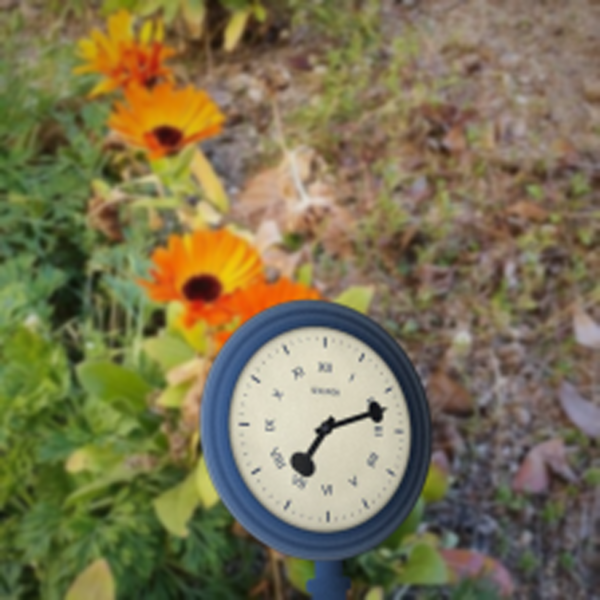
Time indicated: 7:12
